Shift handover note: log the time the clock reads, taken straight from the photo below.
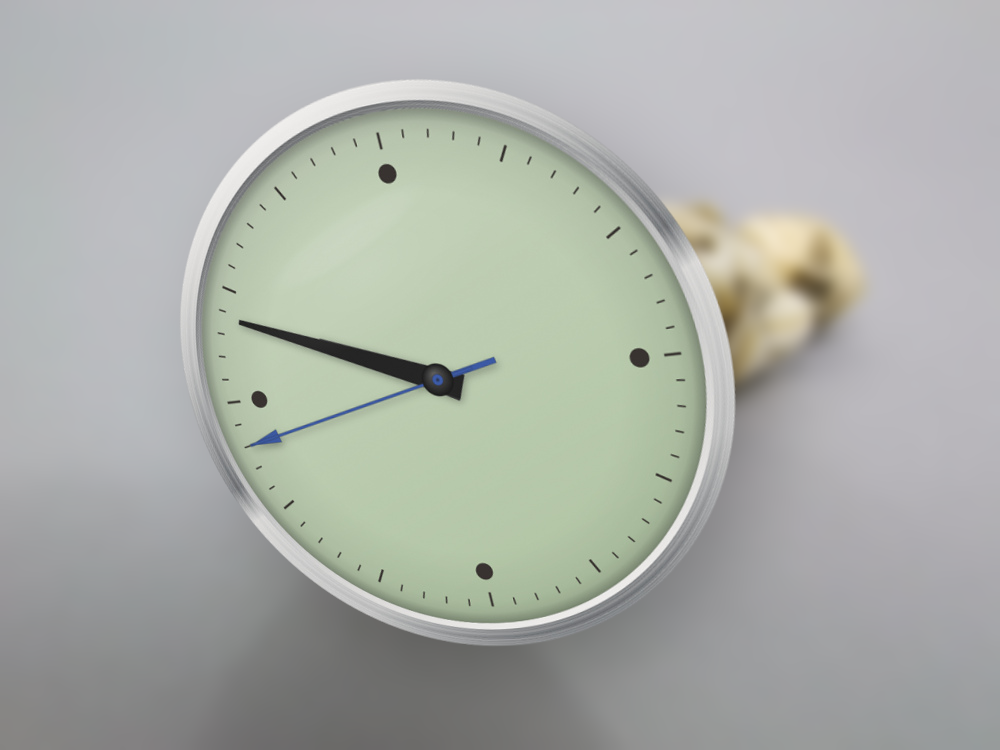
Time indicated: 9:48:43
